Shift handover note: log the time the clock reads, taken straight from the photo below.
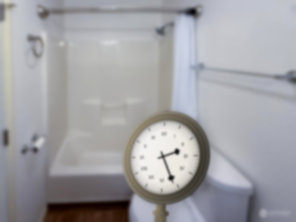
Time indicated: 2:26
